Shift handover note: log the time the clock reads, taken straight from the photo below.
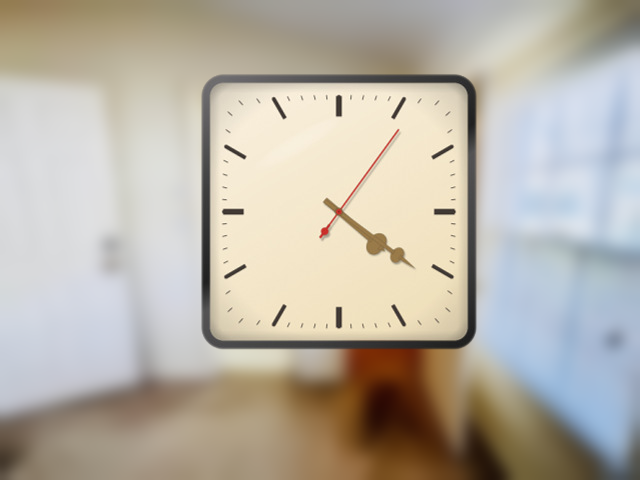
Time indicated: 4:21:06
